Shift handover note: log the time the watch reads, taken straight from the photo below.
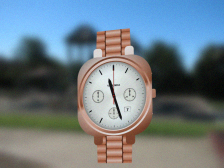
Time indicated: 11:27
